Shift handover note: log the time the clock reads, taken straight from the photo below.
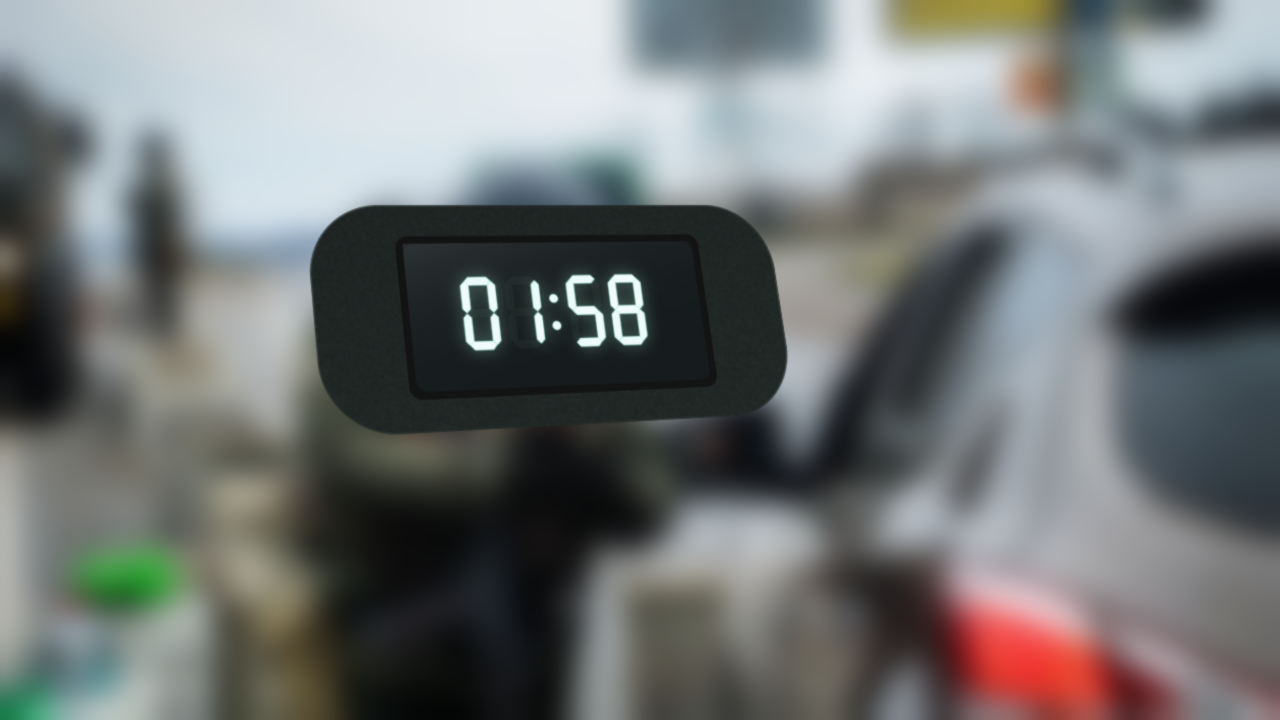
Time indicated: 1:58
